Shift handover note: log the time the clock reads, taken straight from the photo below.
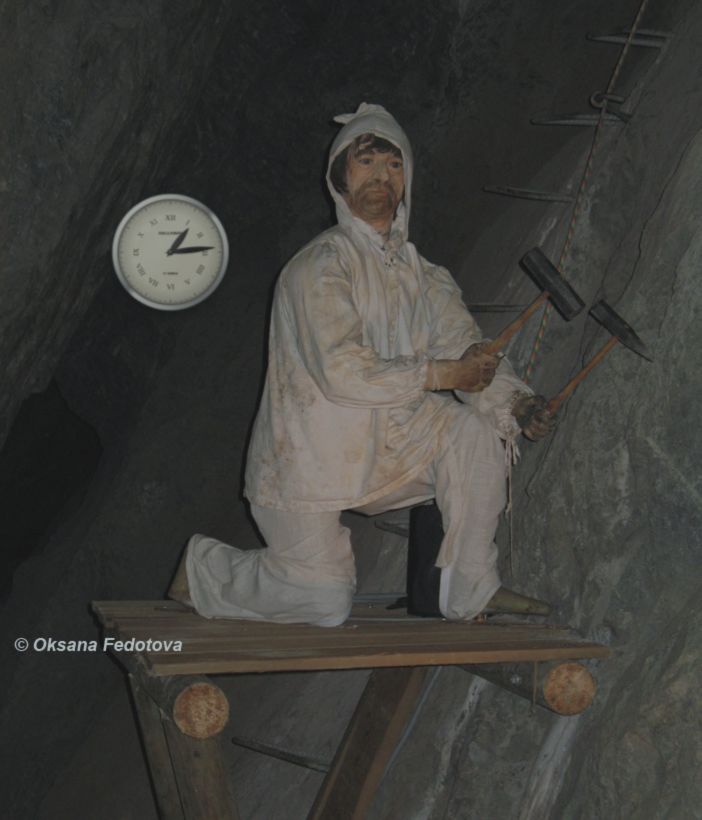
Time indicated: 1:14
